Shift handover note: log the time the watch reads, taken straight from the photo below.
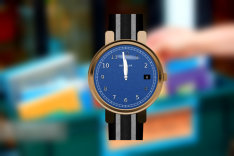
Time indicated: 11:59
